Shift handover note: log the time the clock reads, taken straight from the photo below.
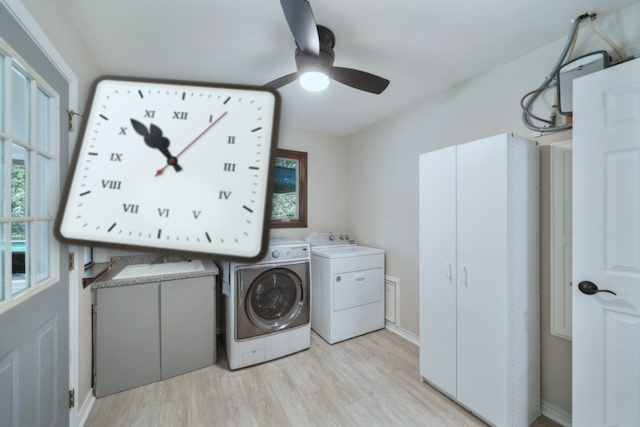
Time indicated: 10:52:06
